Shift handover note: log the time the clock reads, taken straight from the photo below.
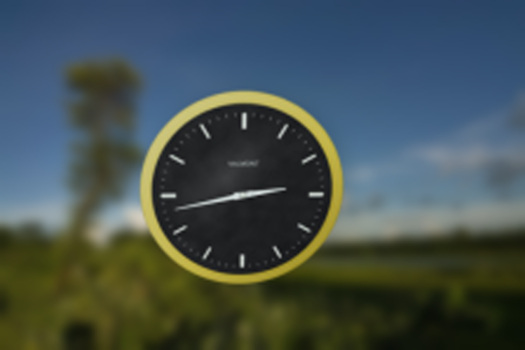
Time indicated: 2:43
